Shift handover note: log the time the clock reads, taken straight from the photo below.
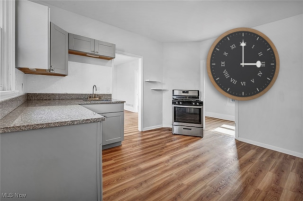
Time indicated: 3:00
